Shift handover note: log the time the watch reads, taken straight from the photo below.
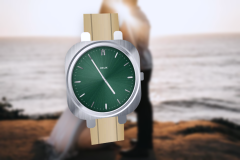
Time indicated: 4:55
